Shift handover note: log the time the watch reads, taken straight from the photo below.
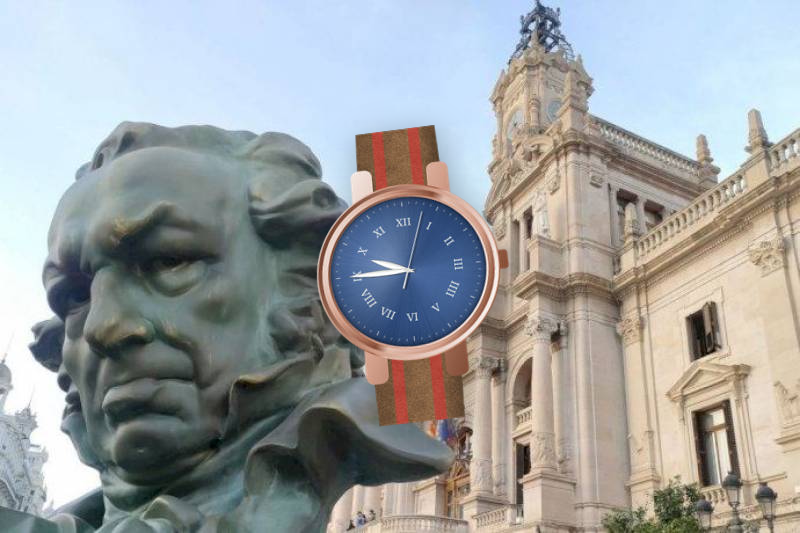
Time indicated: 9:45:03
